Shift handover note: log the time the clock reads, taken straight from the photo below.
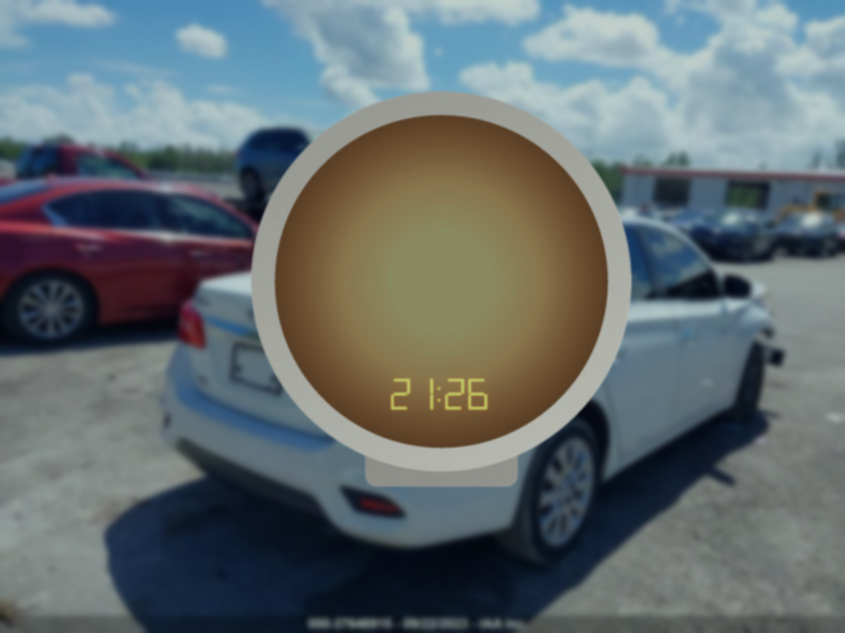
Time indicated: 21:26
